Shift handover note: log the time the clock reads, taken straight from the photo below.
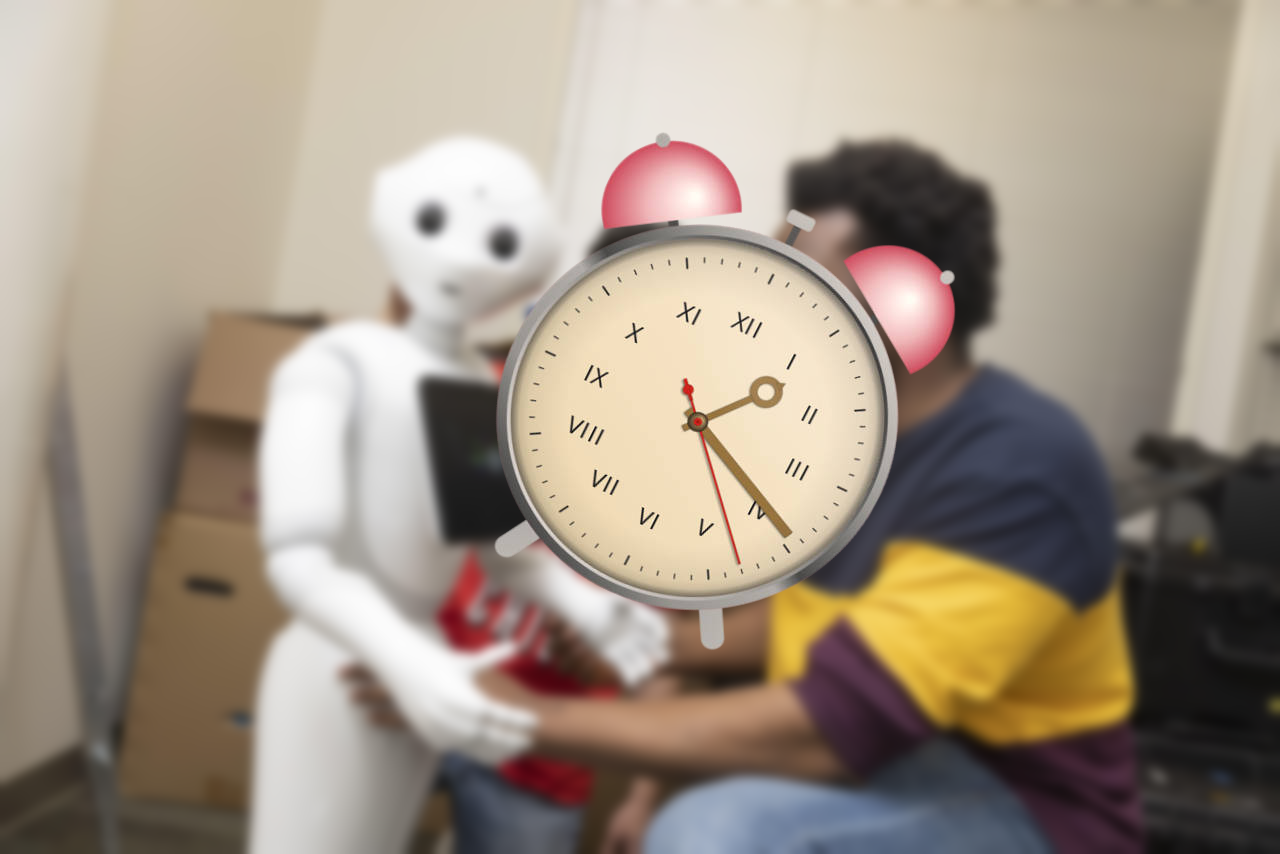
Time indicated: 1:19:23
